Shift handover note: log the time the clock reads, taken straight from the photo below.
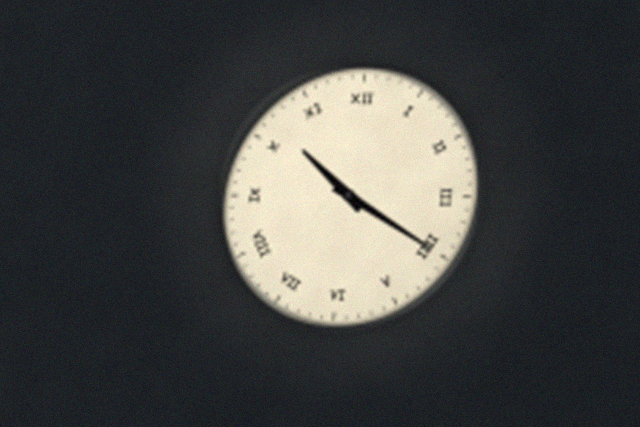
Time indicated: 10:20
